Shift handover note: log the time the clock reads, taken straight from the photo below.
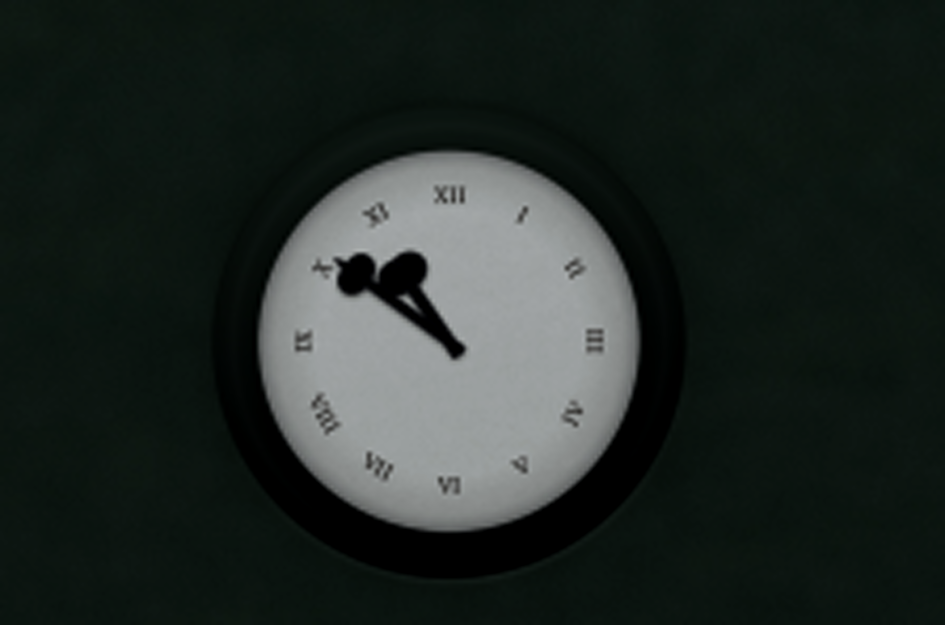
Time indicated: 10:51
